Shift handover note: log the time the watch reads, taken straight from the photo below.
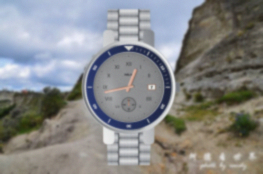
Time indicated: 12:43
